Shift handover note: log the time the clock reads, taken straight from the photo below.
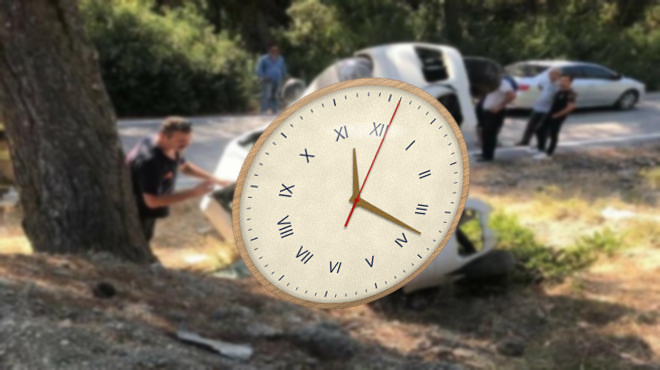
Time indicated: 11:18:01
